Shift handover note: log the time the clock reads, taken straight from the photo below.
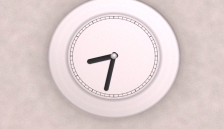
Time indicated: 8:32
